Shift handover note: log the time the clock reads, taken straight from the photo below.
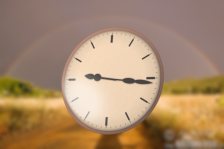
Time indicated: 9:16
